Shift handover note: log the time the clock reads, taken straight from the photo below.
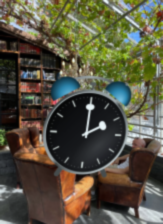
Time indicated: 2:00
